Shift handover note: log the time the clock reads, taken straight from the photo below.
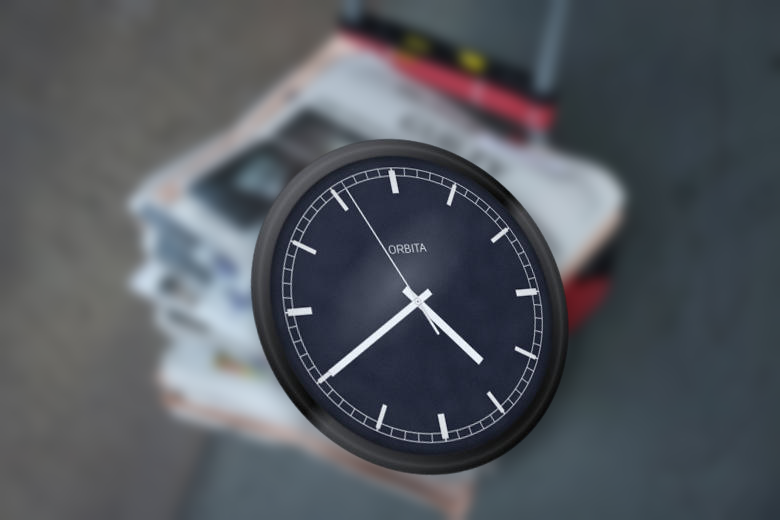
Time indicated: 4:39:56
